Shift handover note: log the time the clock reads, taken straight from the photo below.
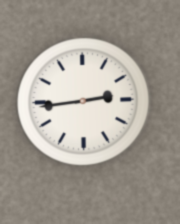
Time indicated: 2:44
